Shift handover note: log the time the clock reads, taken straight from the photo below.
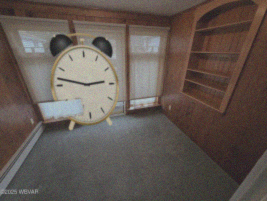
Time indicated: 2:47
